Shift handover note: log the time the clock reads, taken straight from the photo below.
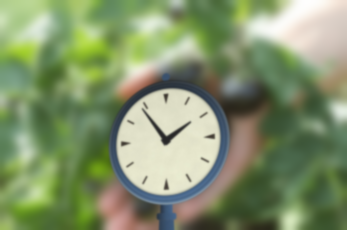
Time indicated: 1:54
